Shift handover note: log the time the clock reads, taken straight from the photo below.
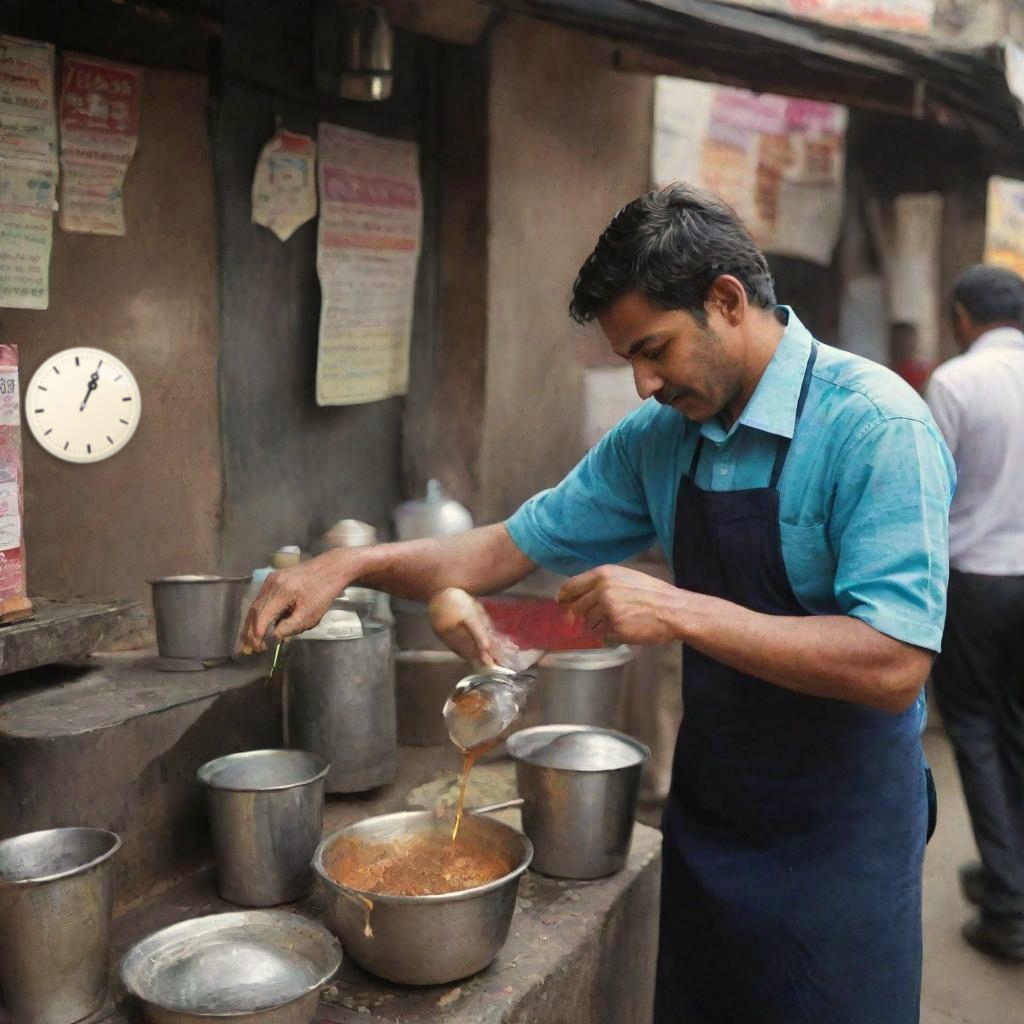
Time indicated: 1:05
